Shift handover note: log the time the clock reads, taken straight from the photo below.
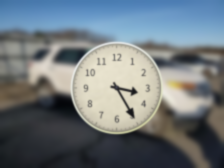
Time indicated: 3:25
